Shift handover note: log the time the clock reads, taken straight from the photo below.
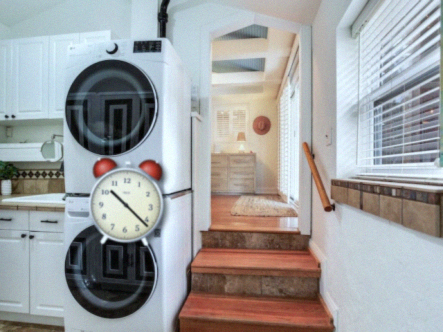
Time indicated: 10:22
